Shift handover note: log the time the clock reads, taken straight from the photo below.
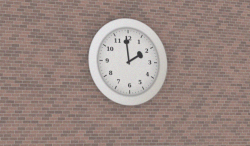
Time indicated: 1:59
